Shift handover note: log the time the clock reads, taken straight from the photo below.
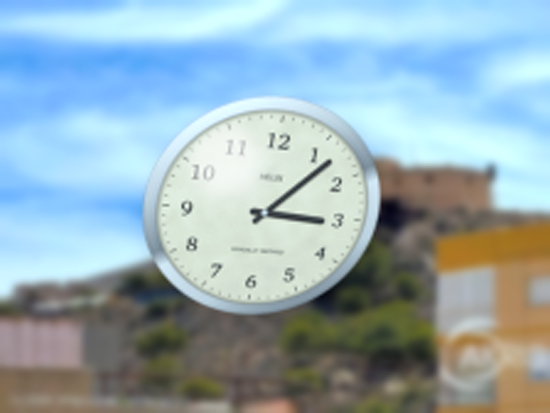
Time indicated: 3:07
